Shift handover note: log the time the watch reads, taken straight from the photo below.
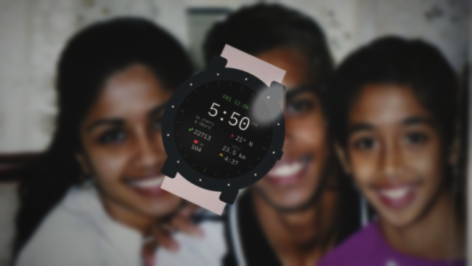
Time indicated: 5:50
